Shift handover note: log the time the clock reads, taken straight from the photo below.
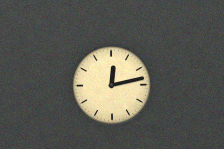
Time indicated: 12:13
